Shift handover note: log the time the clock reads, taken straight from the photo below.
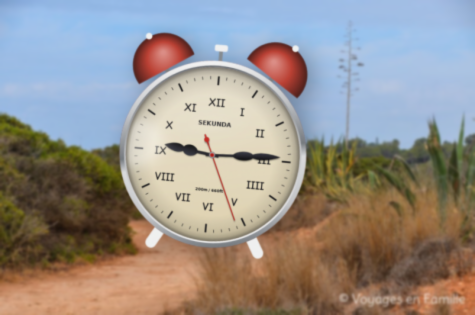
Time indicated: 9:14:26
